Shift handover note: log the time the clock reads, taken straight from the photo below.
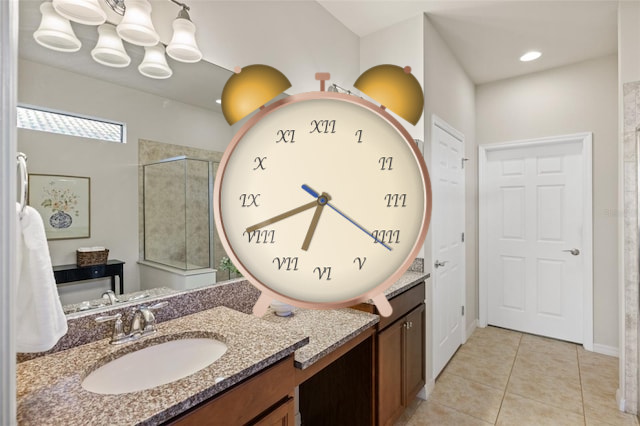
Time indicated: 6:41:21
